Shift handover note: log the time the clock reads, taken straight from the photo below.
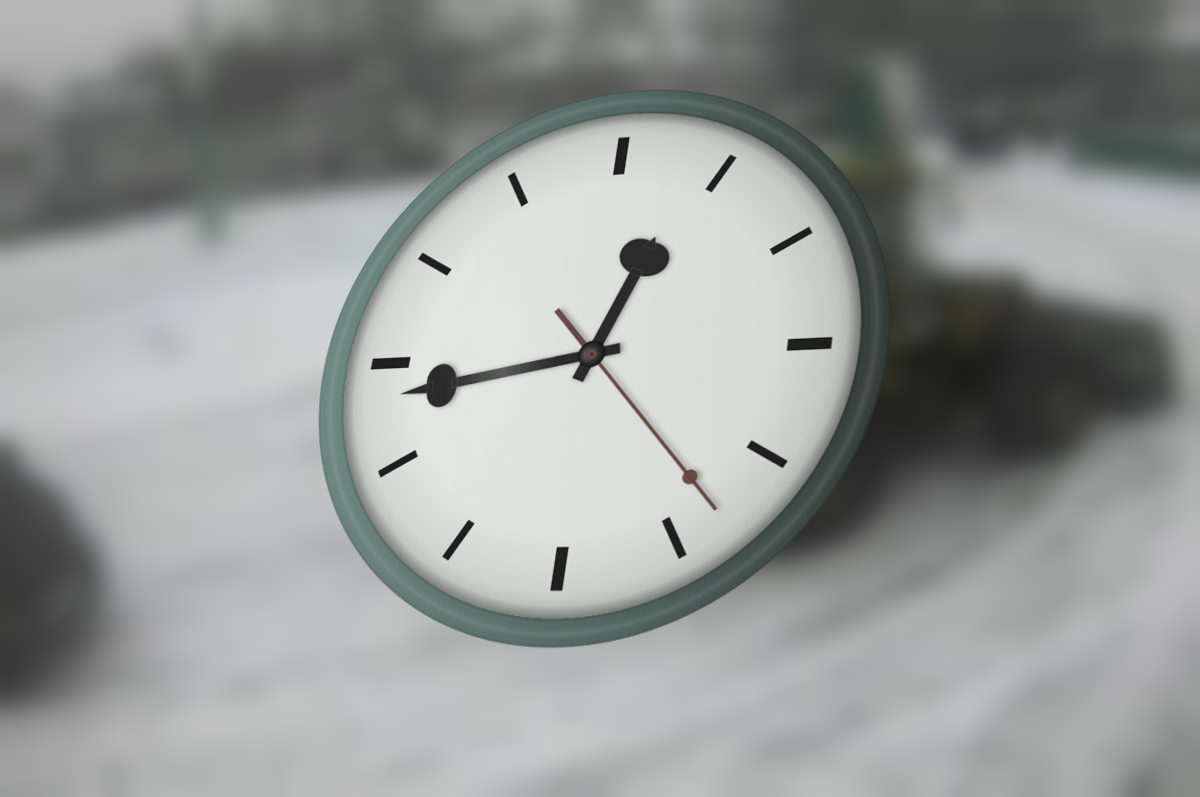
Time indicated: 12:43:23
